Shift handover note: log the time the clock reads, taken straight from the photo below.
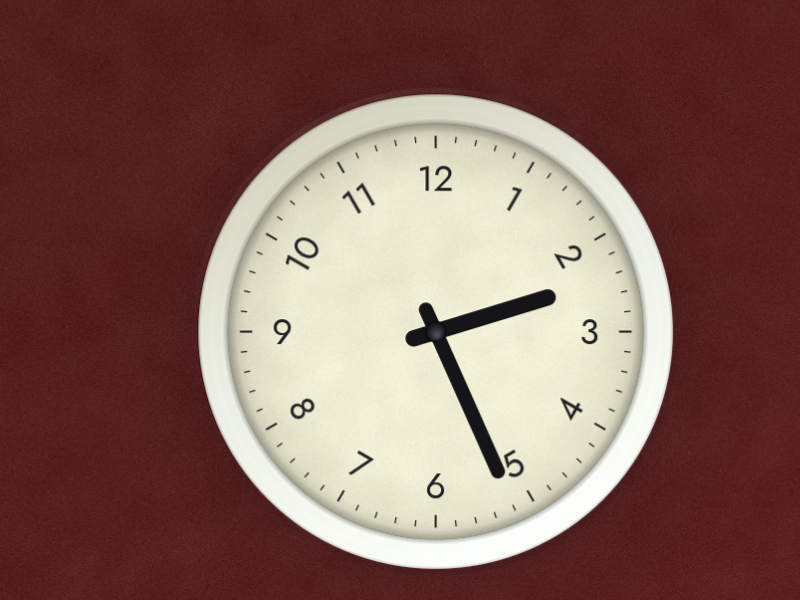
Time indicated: 2:26
